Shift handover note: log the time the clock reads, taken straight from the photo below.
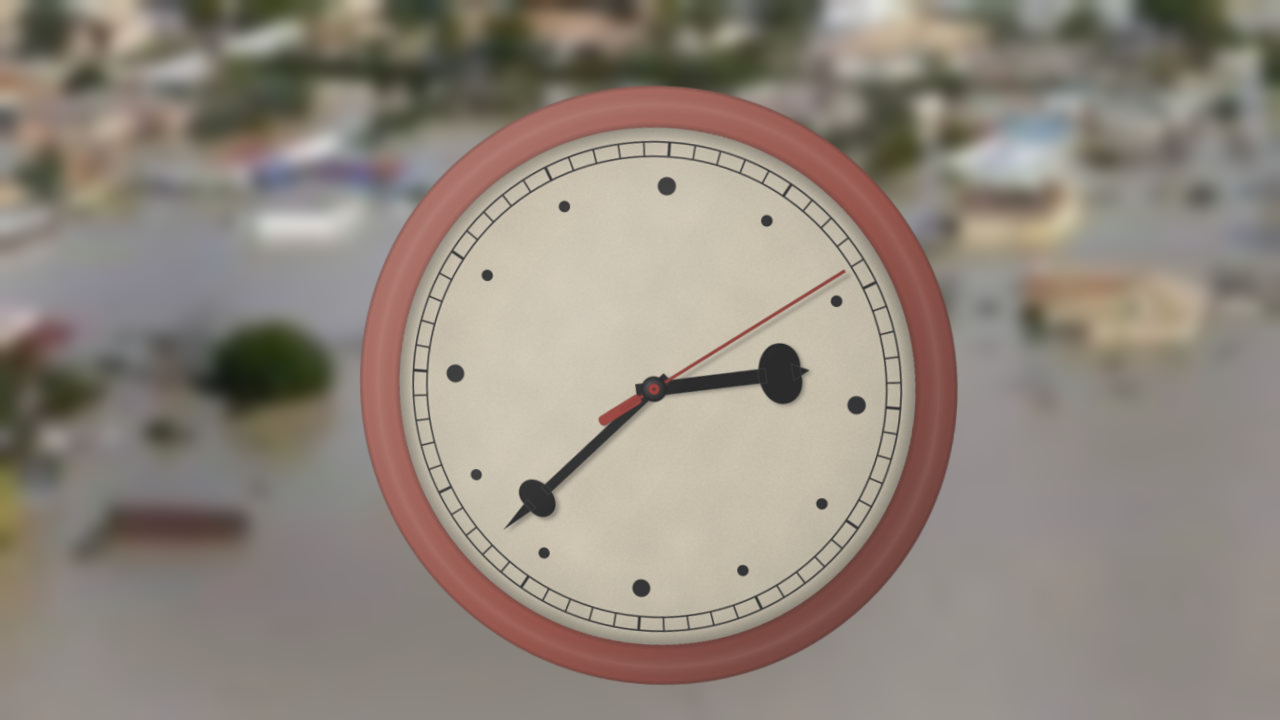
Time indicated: 2:37:09
